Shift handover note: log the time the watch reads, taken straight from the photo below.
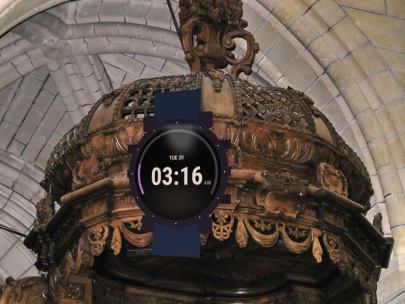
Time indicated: 3:16
